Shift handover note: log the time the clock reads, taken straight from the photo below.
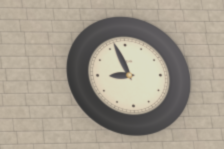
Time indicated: 8:57
